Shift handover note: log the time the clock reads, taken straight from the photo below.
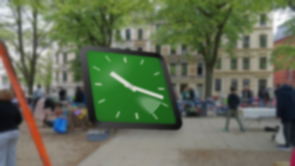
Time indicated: 10:18
